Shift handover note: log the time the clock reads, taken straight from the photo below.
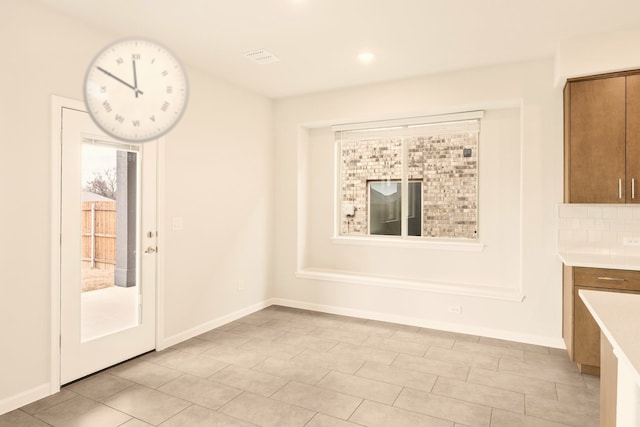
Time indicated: 11:50
